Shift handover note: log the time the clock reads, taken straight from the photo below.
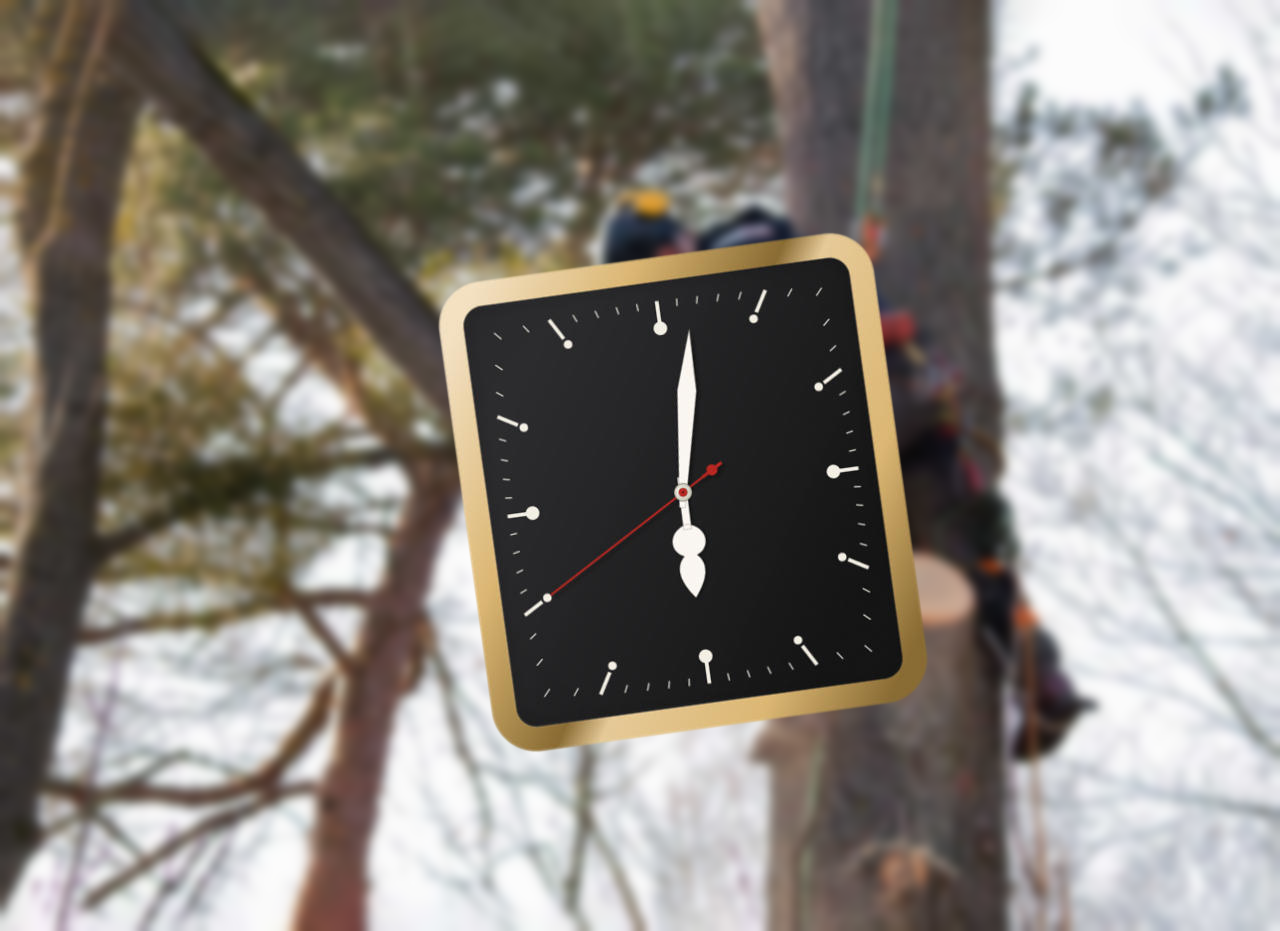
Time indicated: 6:01:40
